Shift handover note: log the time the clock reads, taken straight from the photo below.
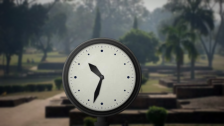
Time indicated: 10:33
